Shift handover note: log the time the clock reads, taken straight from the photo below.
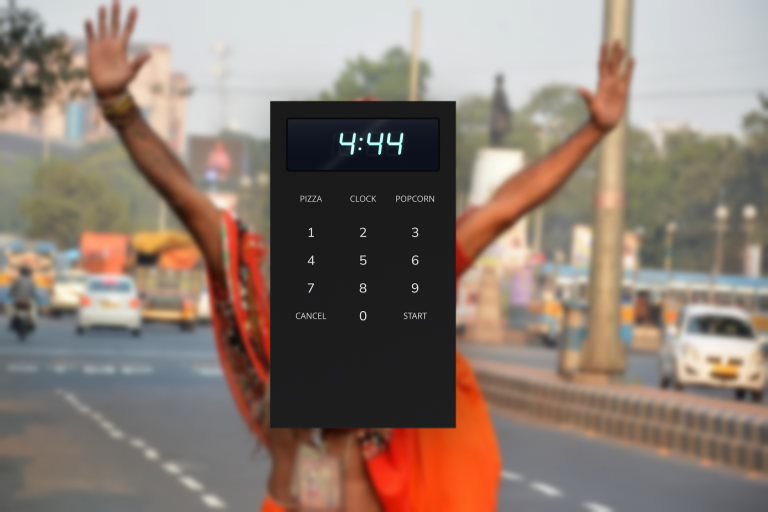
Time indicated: 4:44
